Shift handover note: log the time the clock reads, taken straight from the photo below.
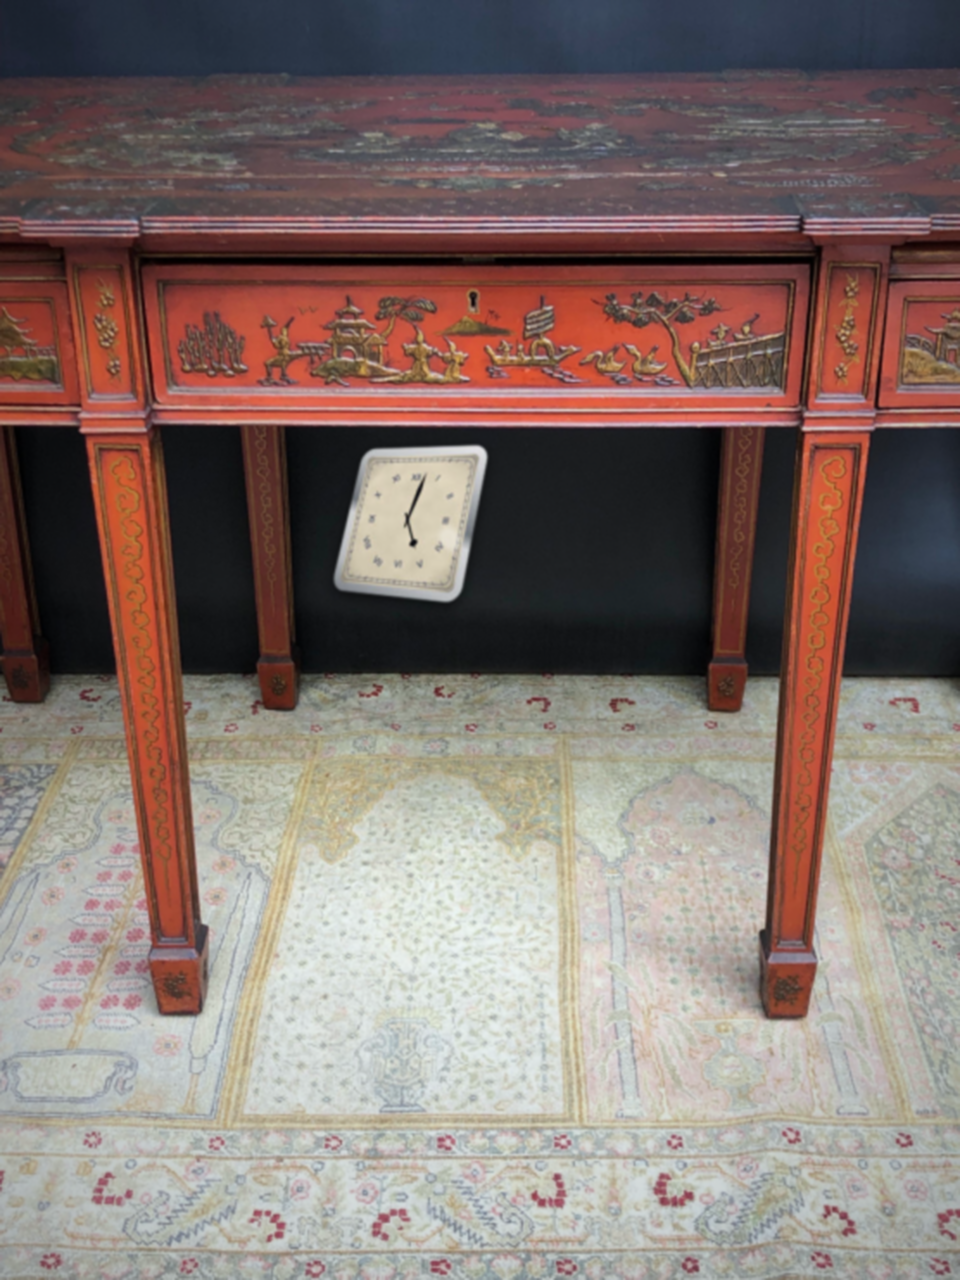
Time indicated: 5:02
